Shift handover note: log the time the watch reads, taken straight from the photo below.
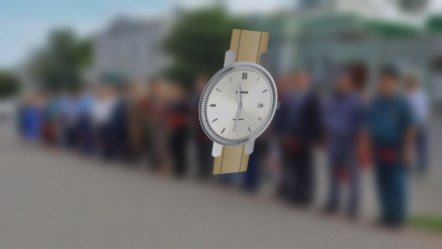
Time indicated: 11:31
